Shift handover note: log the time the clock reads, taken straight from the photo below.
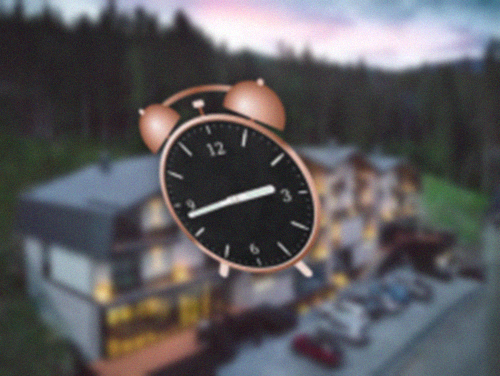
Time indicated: 2:43
